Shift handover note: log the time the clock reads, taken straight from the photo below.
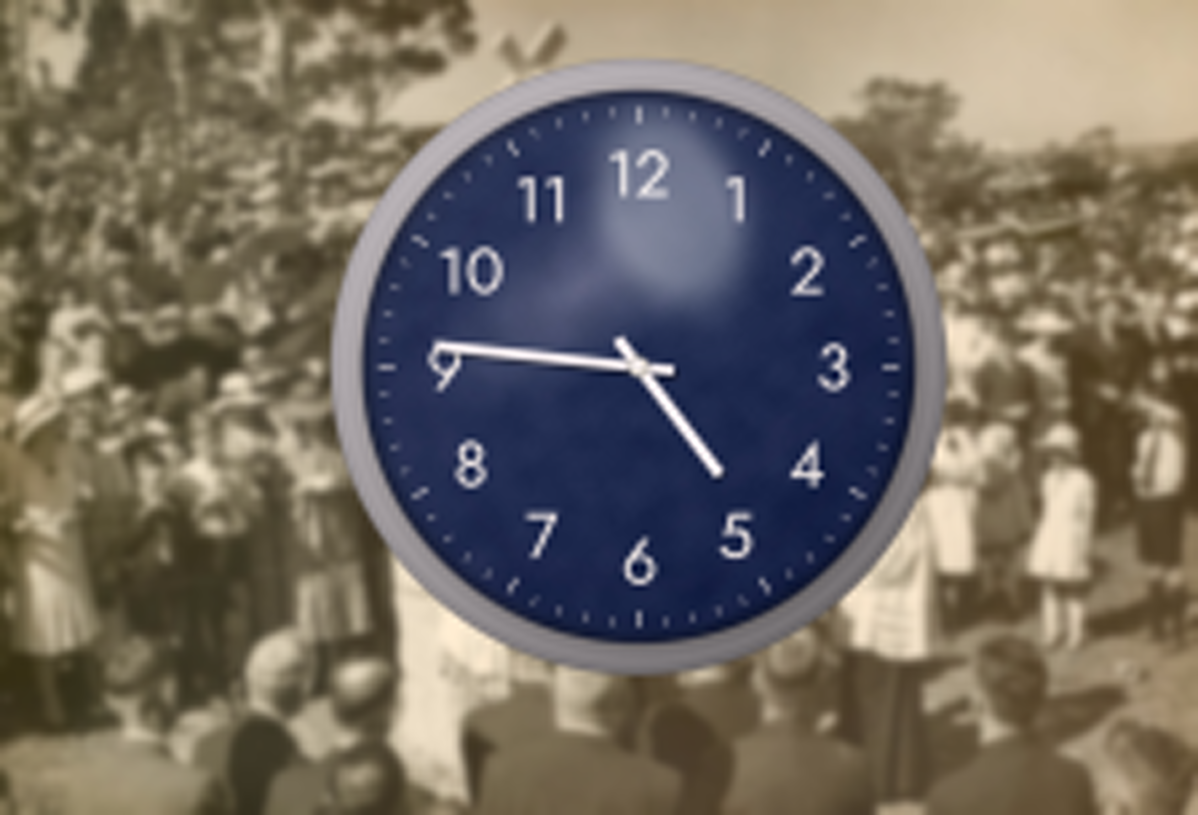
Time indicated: 4:46
